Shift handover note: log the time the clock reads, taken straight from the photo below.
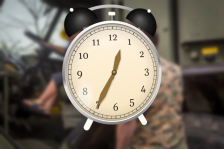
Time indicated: 12:35
